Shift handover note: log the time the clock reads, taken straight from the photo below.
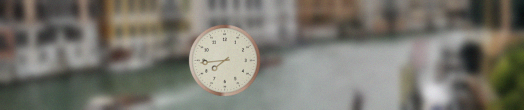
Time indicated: 7:44
